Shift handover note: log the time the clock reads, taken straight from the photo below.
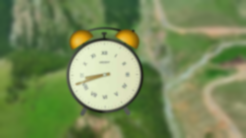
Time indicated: 8:42
